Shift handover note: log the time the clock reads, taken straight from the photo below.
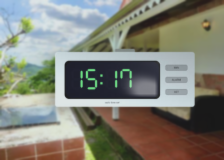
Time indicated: 15:17
